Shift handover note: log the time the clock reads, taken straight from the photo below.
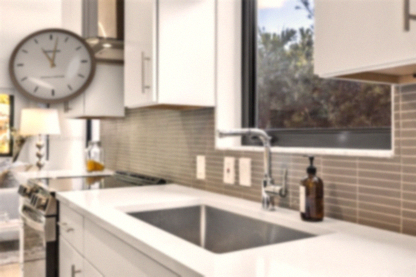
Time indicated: 11:02
